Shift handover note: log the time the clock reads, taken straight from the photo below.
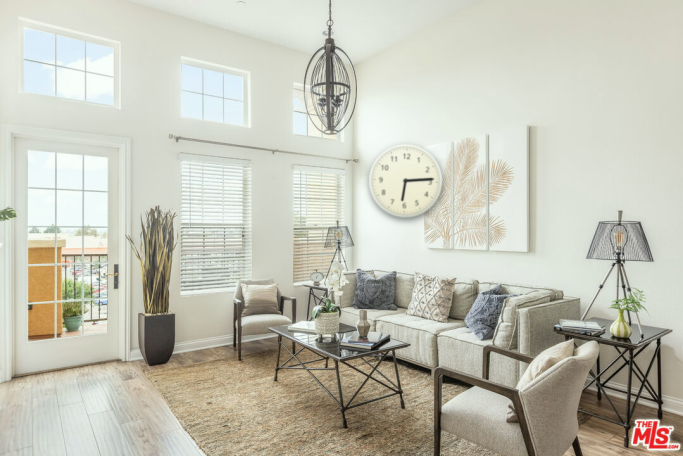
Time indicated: 6:14
